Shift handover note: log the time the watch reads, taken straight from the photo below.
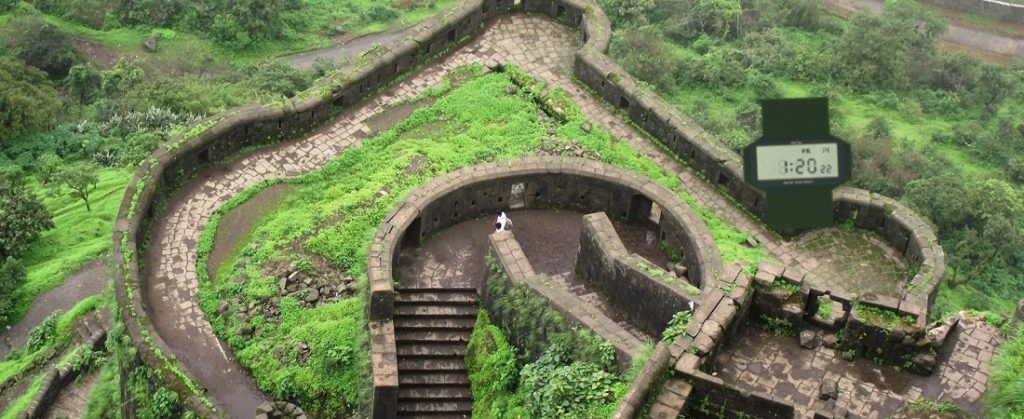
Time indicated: 1:20
